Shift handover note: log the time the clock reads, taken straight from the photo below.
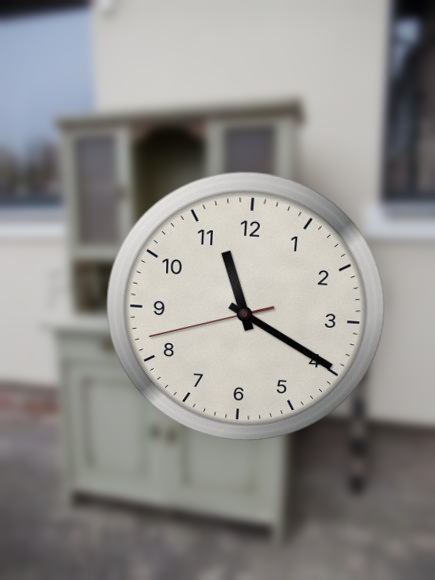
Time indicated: 11:19:42
